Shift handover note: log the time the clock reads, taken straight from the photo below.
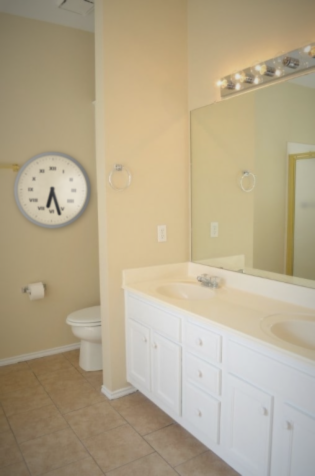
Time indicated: 6:27
